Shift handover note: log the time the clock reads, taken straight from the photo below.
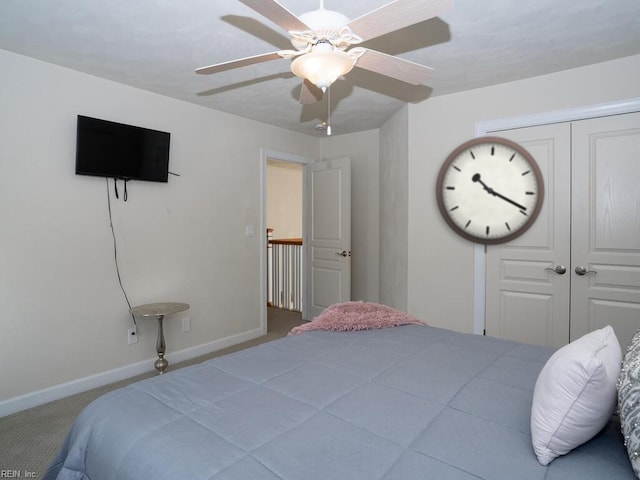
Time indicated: 10:19
